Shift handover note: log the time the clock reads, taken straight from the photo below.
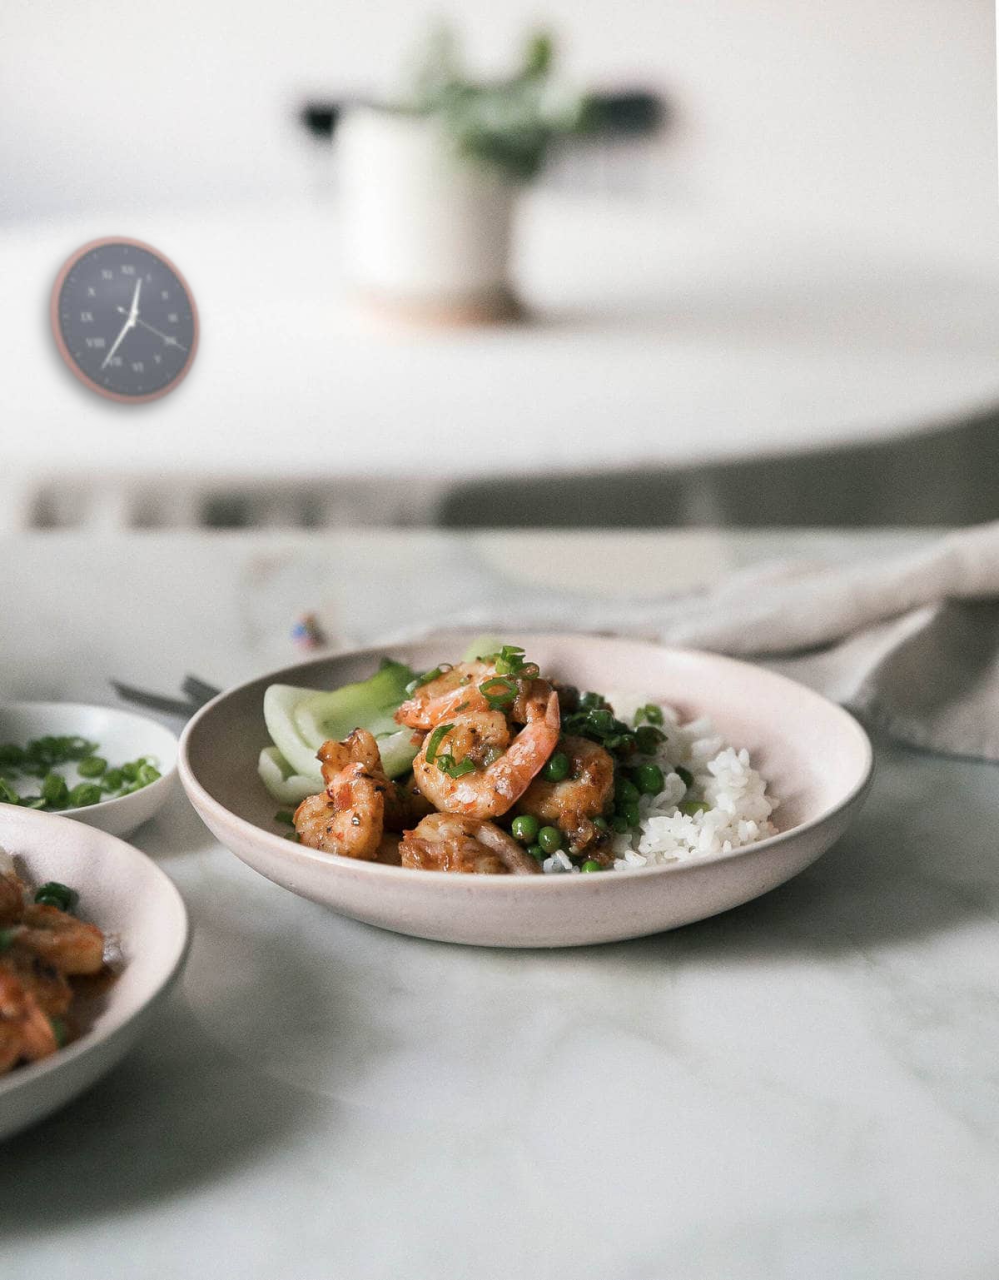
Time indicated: 12:36:20
